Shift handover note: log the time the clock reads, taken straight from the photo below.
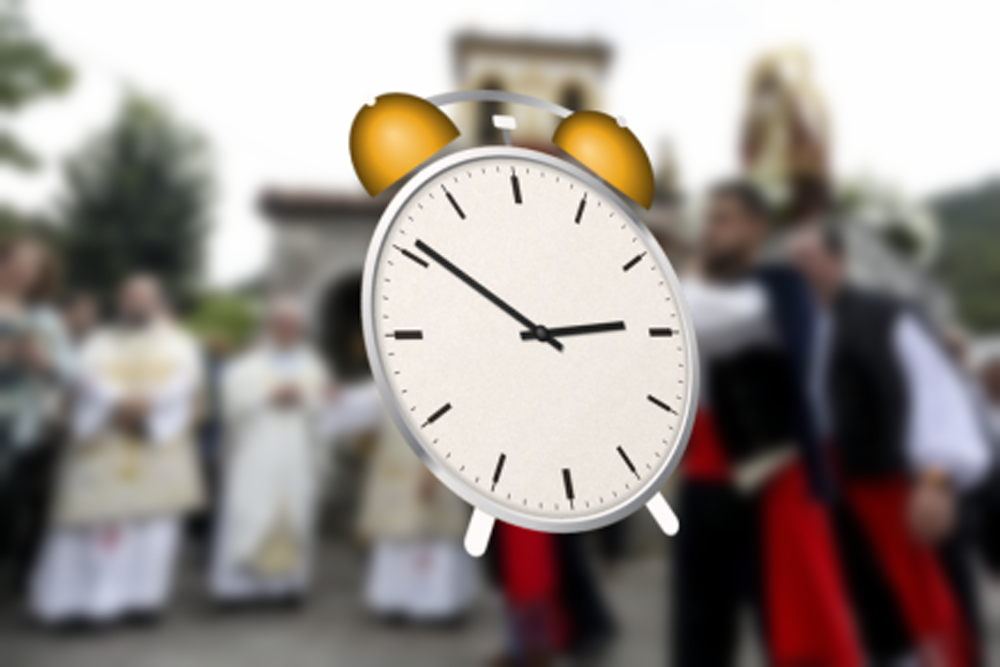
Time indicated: 2:51
